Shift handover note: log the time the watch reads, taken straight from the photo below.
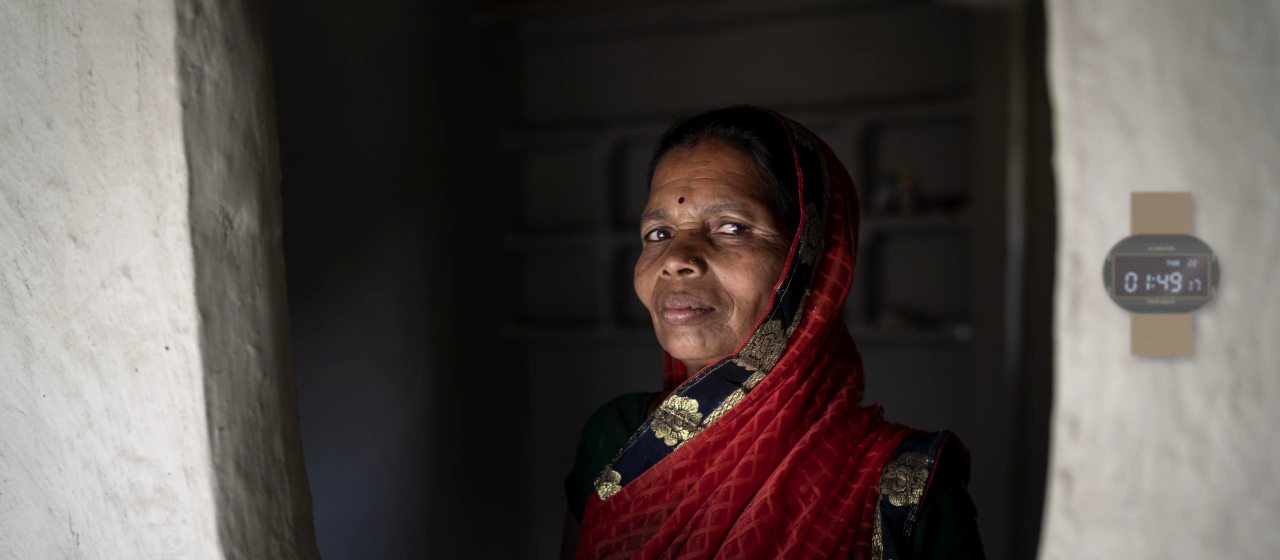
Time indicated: 1:49
